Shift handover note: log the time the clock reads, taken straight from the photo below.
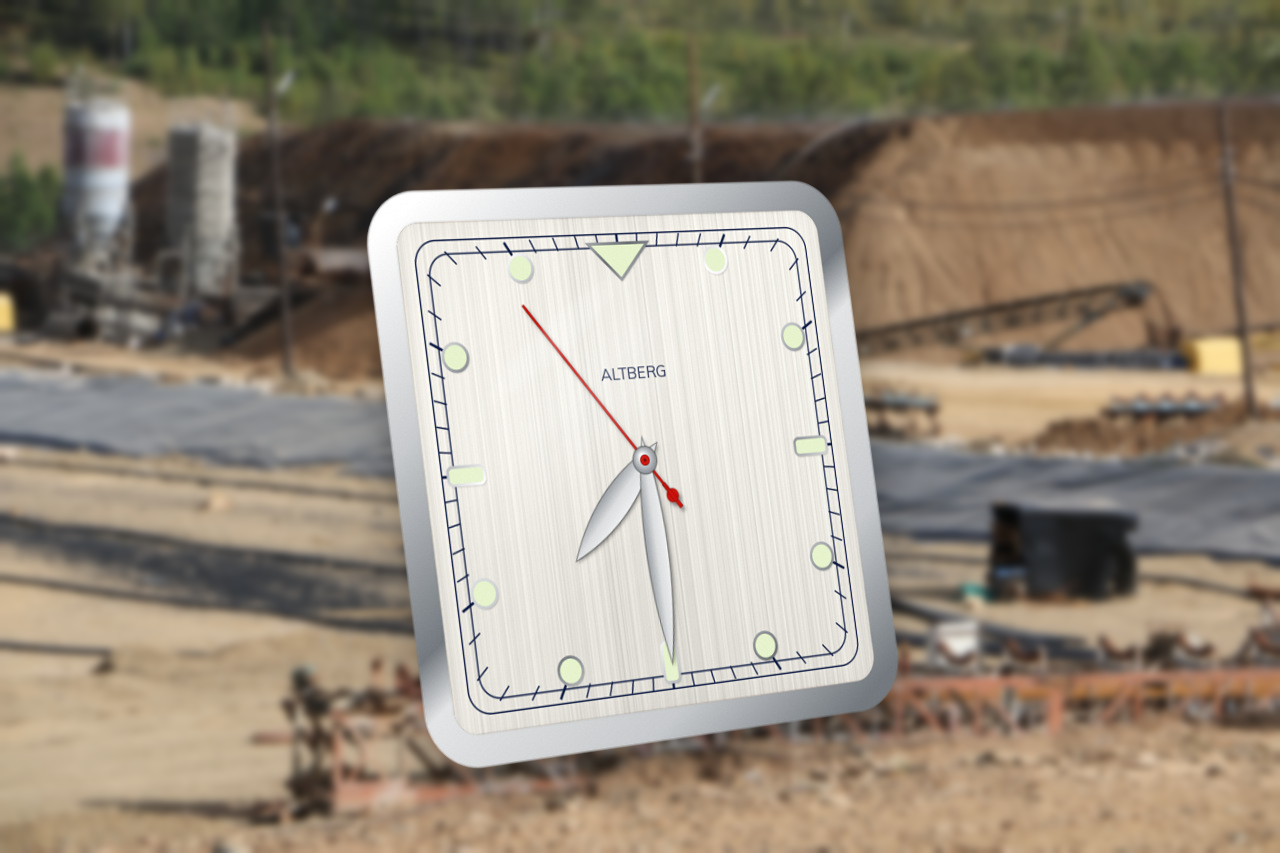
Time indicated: 7:29:54
